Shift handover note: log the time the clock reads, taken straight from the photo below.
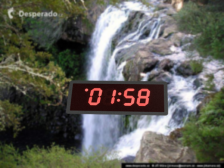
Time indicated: 1:58
